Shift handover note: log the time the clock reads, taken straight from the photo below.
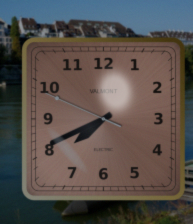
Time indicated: 7:40:49
